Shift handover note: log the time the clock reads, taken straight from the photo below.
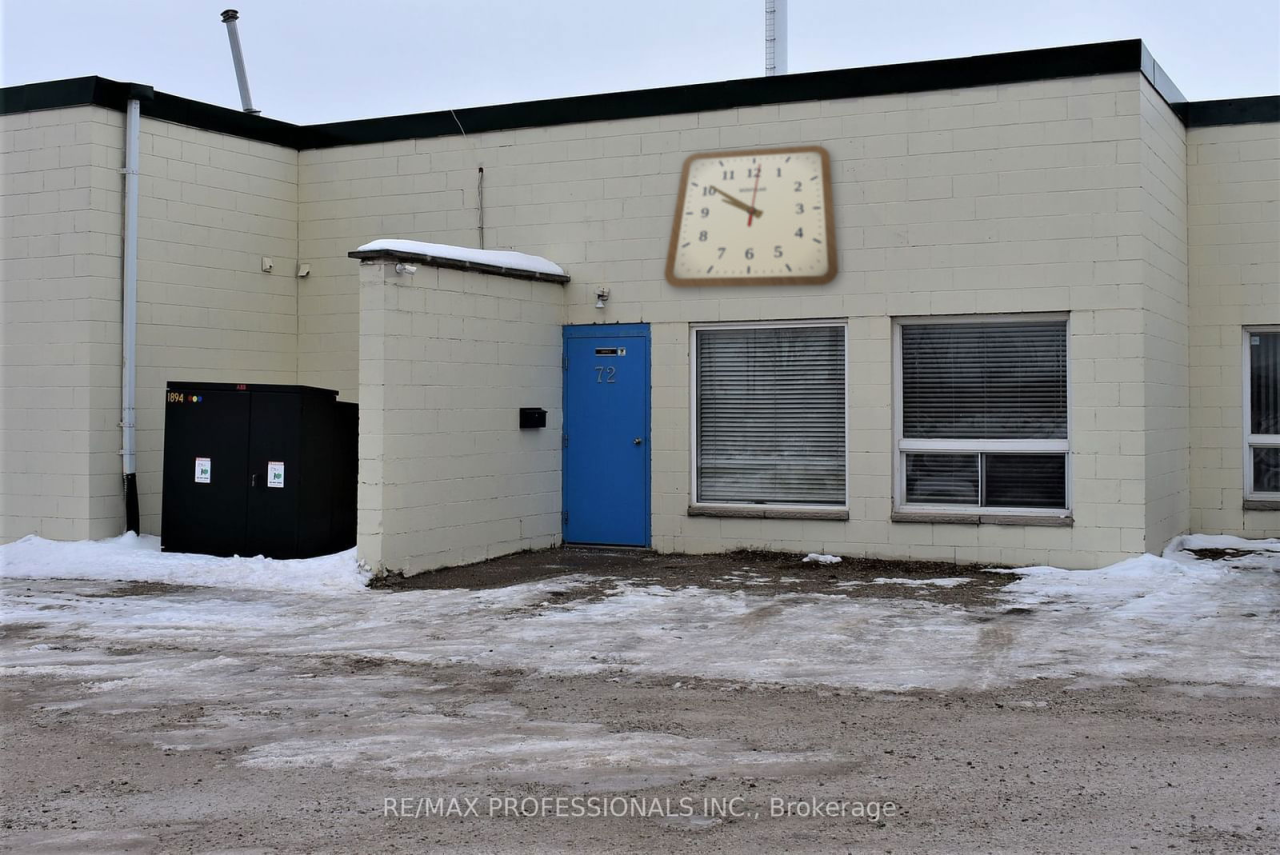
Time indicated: 9:51:01
